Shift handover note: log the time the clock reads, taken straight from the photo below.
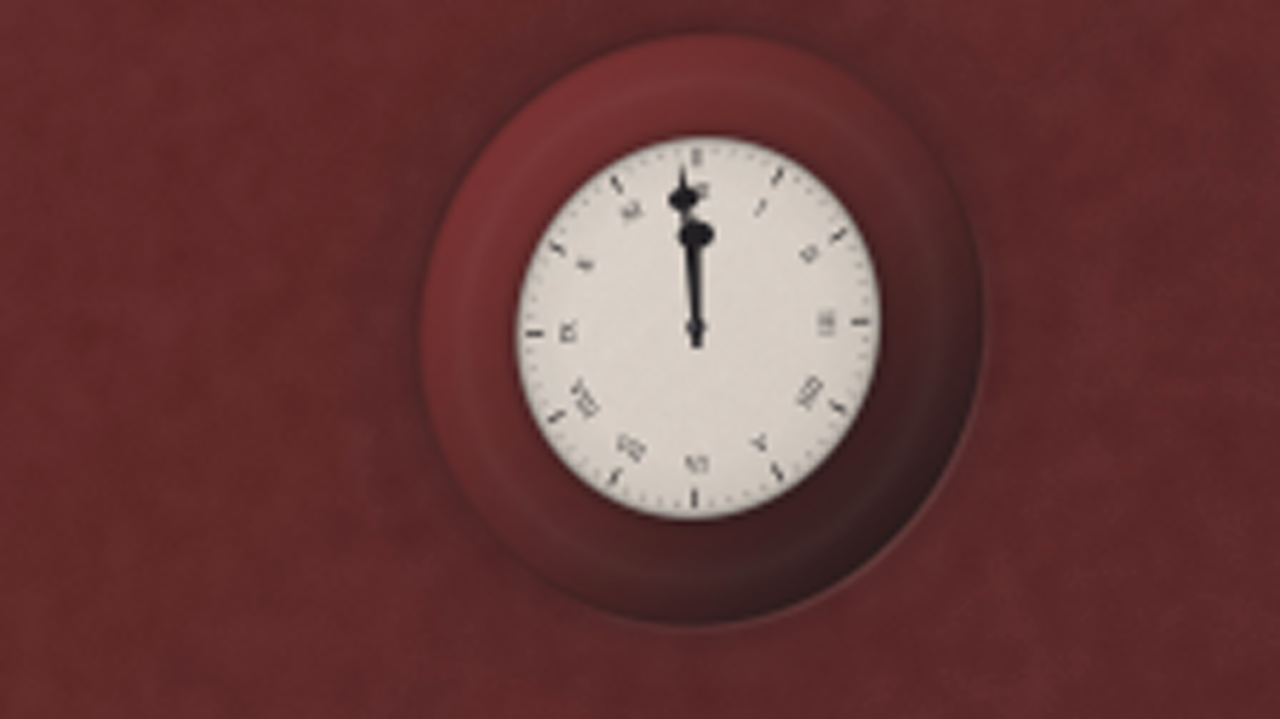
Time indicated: 11:59
